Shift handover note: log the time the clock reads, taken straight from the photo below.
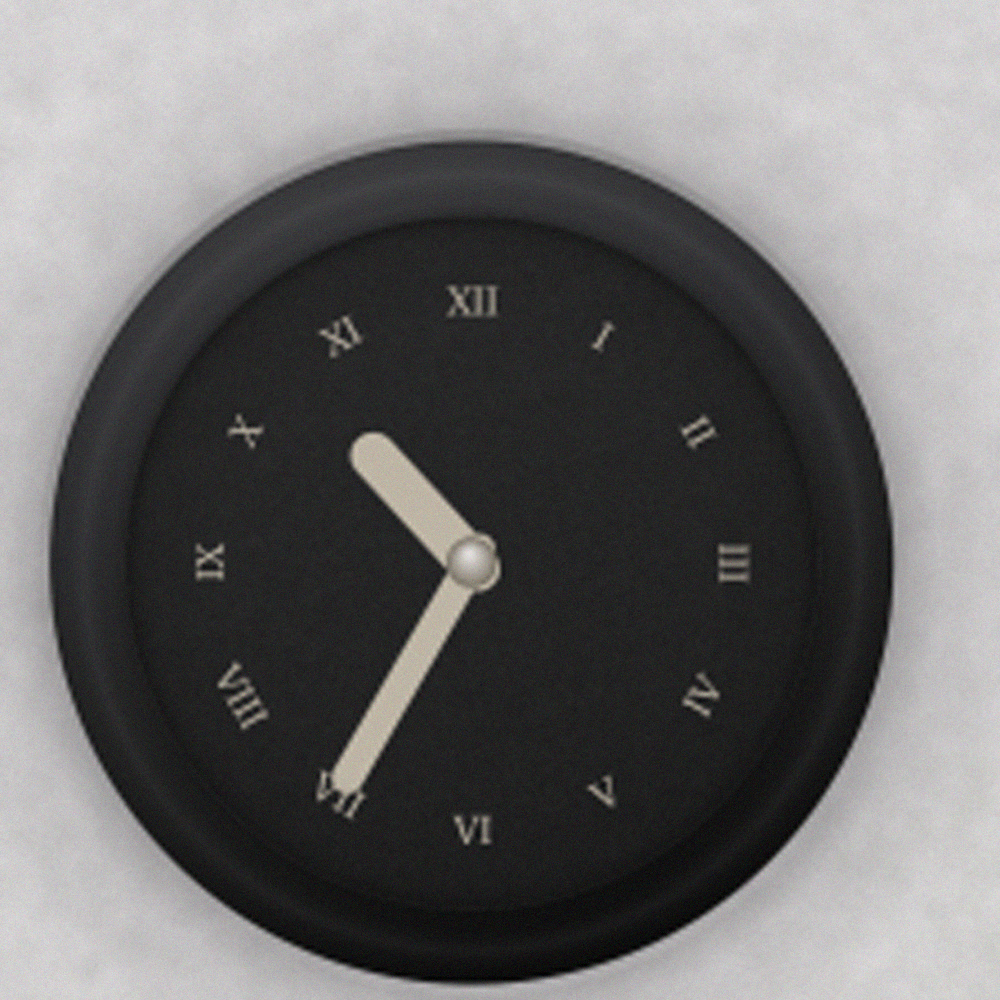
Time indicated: 10:35
